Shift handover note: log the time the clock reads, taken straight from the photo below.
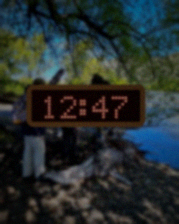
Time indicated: 12:47
